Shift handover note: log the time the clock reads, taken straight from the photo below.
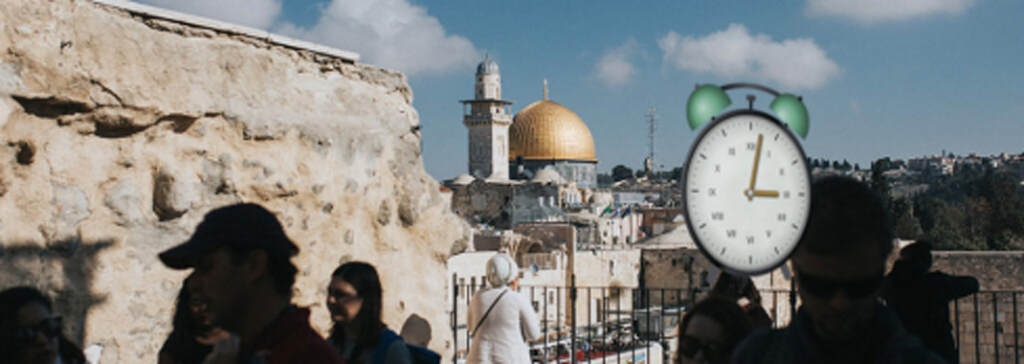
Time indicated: 3:02
